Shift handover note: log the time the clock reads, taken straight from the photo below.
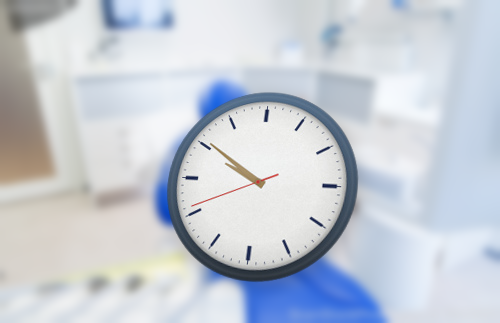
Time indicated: 9:50:41
